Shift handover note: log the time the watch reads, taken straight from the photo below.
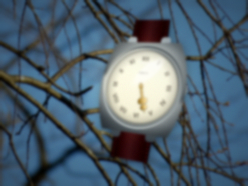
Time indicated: 5:27
